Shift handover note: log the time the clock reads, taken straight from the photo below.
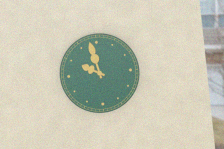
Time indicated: 9:58
